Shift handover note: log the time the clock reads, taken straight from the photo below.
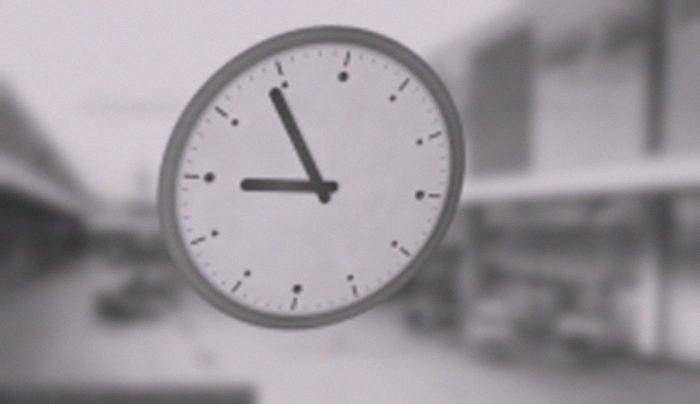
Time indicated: 8:54
